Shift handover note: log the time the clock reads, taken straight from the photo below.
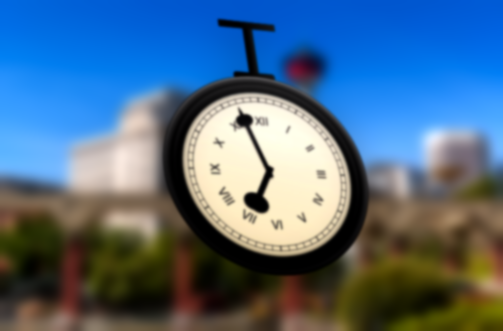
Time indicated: 6:57
